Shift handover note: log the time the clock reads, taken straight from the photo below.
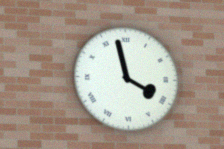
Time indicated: 3:58
